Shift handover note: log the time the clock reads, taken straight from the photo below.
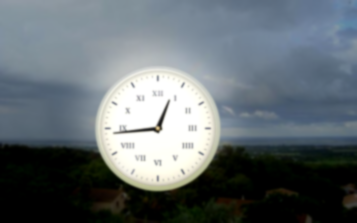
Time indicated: 12:44
